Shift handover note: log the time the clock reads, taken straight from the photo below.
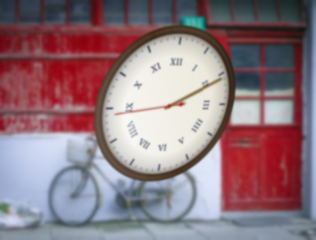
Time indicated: 2:10:44
